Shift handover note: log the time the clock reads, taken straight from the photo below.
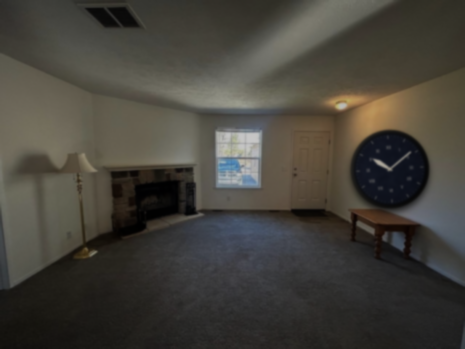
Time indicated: 10:09
